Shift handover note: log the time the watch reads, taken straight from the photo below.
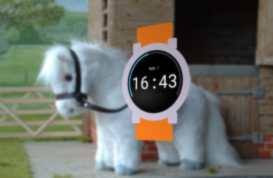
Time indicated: 16:43
